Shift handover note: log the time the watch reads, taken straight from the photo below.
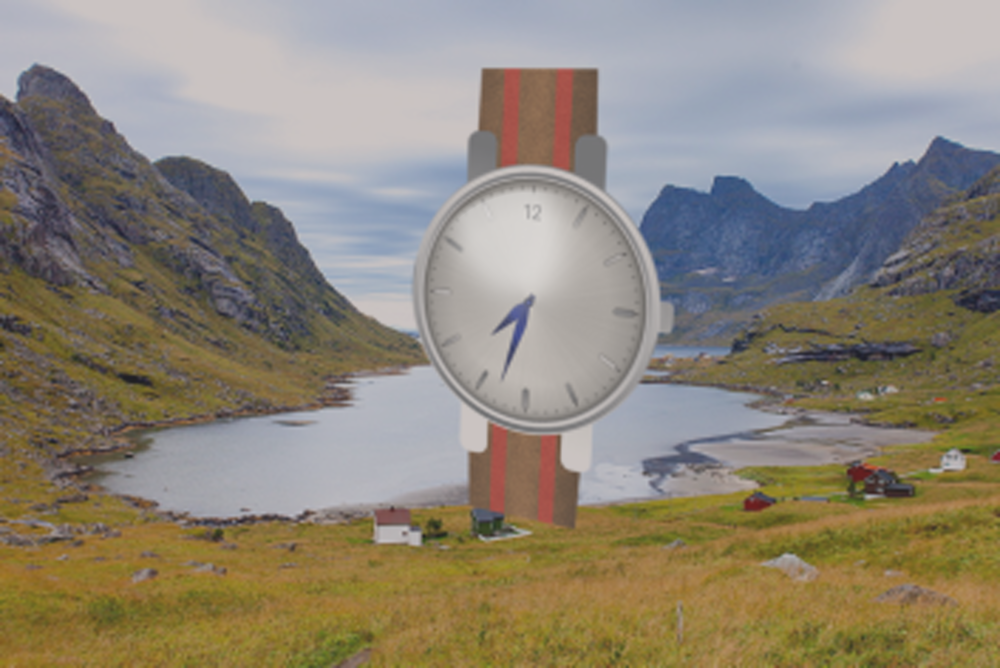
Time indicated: 7:33
